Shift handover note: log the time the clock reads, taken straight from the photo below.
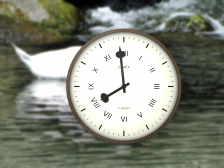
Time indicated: 7:59
